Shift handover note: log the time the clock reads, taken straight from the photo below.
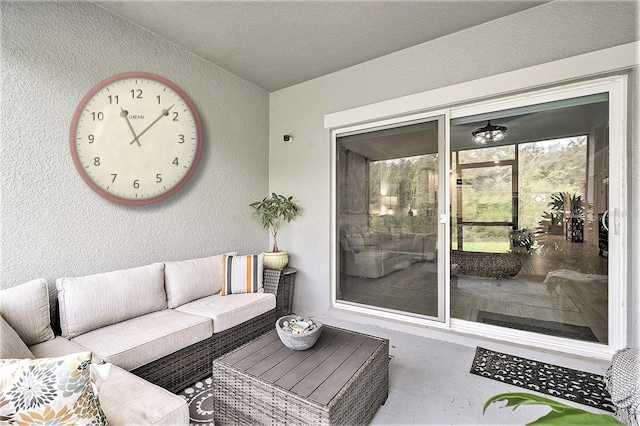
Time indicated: 11:08
